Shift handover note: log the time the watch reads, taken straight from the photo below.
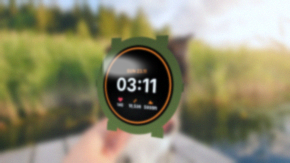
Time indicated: 3:11
